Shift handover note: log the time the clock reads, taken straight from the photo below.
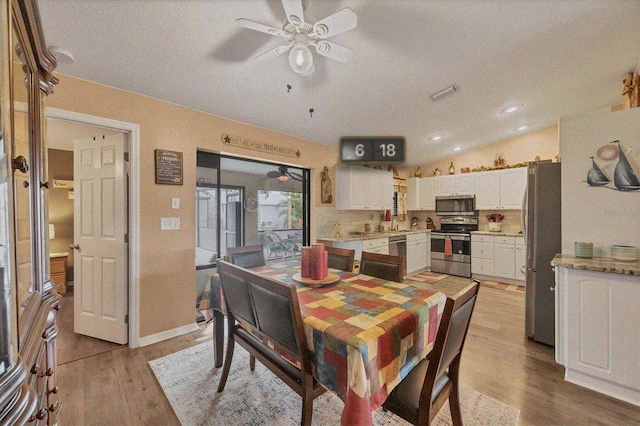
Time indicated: 6:18
